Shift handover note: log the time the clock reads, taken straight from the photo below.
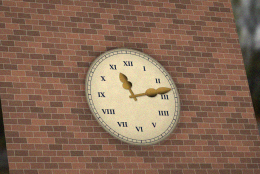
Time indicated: 11:13
